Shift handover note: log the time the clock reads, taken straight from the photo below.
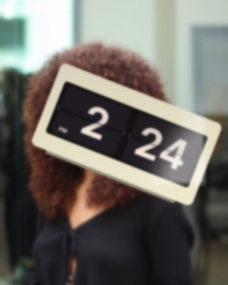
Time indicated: 2:24
